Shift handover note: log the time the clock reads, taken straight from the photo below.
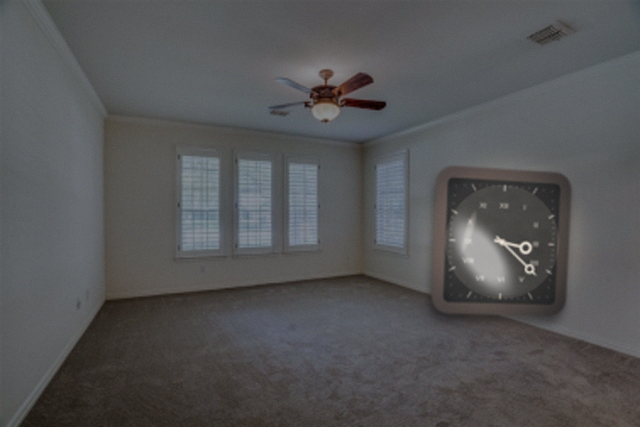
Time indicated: 3:22
